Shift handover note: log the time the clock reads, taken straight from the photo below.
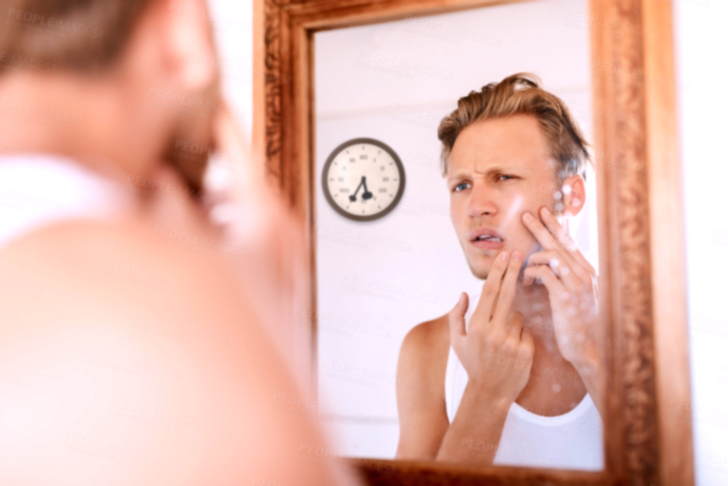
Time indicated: 5:35
